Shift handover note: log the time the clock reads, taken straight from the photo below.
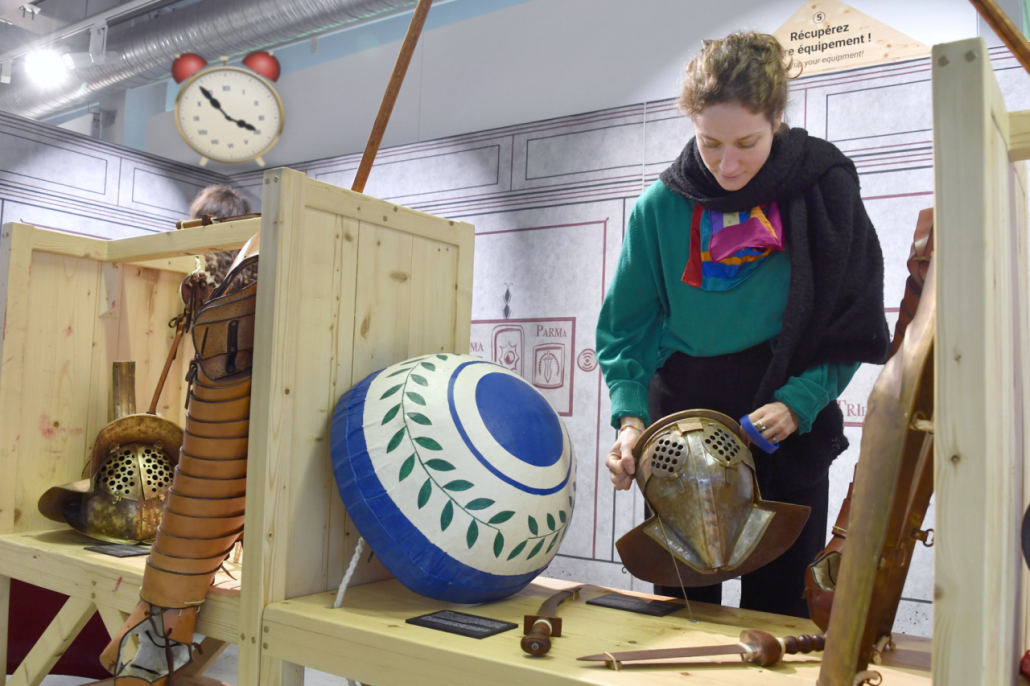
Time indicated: 3:54
